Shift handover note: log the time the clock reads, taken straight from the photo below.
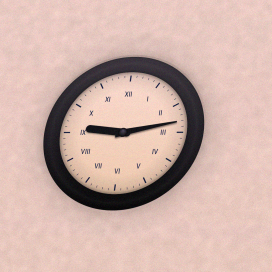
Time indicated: 9:13
